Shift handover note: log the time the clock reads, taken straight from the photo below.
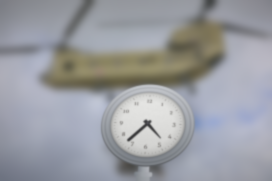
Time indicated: 4:37
